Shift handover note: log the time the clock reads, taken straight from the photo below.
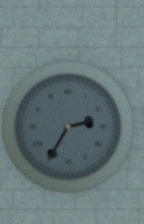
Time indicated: 2:35
